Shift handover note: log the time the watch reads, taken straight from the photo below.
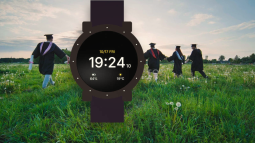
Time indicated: 19:24
